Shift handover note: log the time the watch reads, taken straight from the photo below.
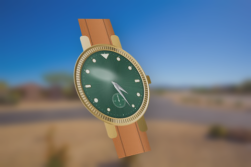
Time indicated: 4:26
